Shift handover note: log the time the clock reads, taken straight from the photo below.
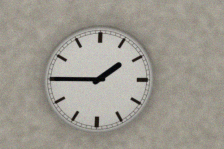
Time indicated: 1:45
